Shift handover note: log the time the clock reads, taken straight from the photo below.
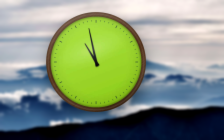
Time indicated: 10:58
